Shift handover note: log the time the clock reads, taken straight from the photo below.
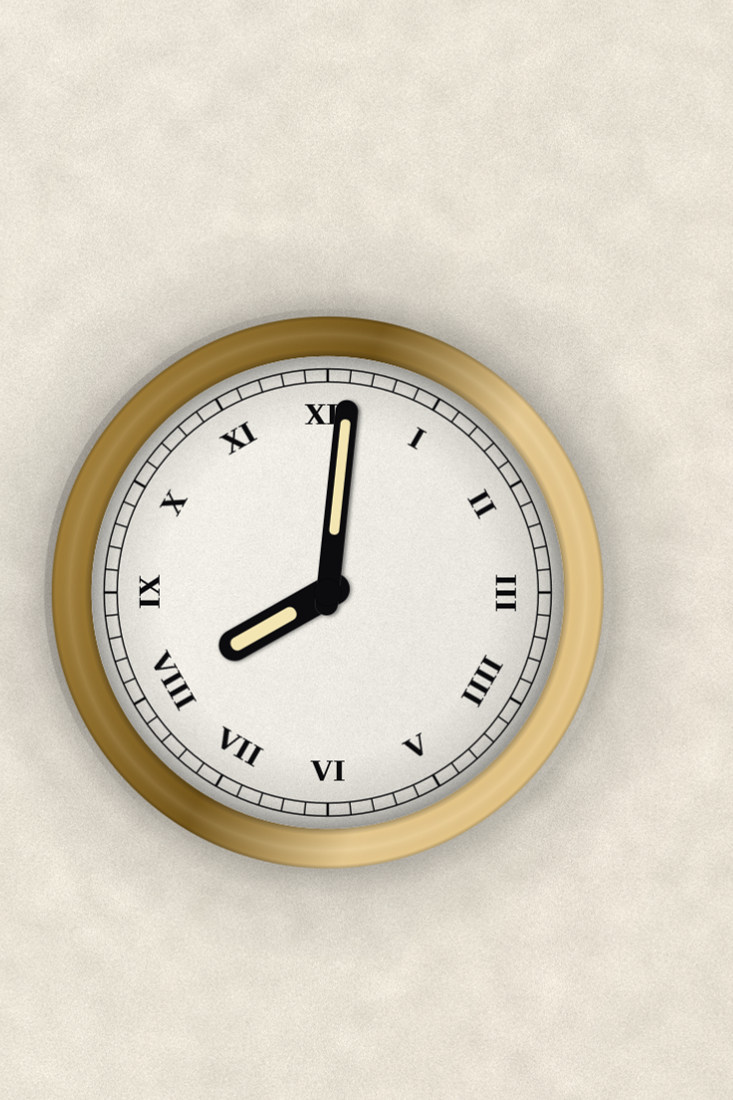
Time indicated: 8:01
